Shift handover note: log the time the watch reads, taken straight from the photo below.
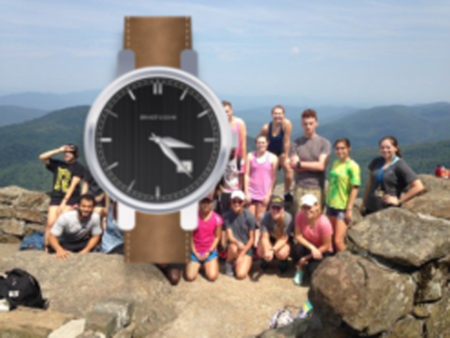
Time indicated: 3:23
